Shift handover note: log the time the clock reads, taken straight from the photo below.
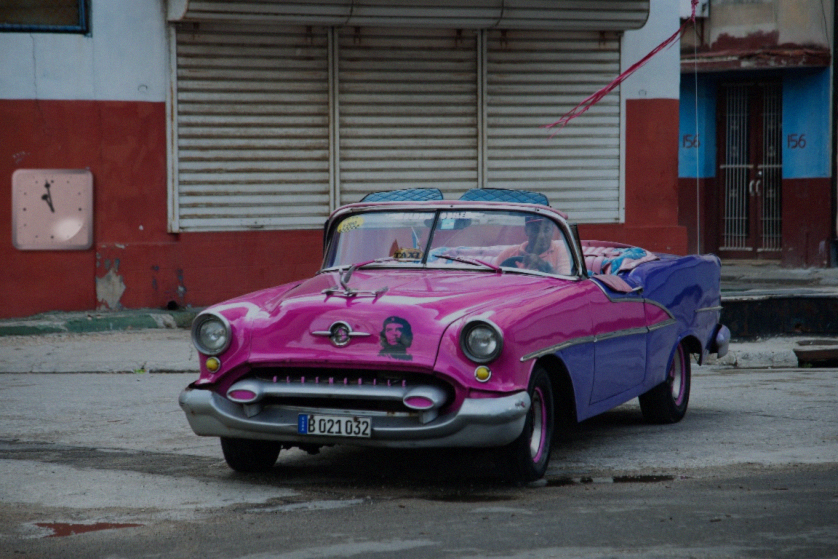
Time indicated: 10:58
